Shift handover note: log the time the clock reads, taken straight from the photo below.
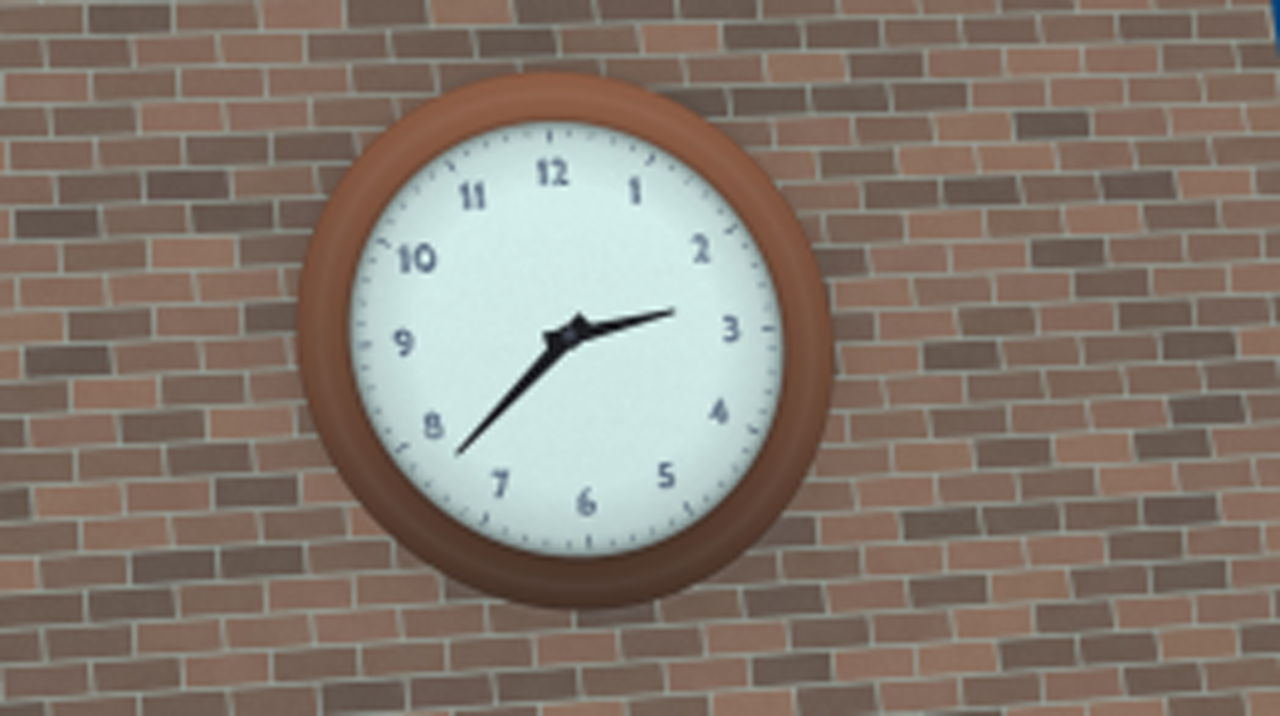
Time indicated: 2:38
